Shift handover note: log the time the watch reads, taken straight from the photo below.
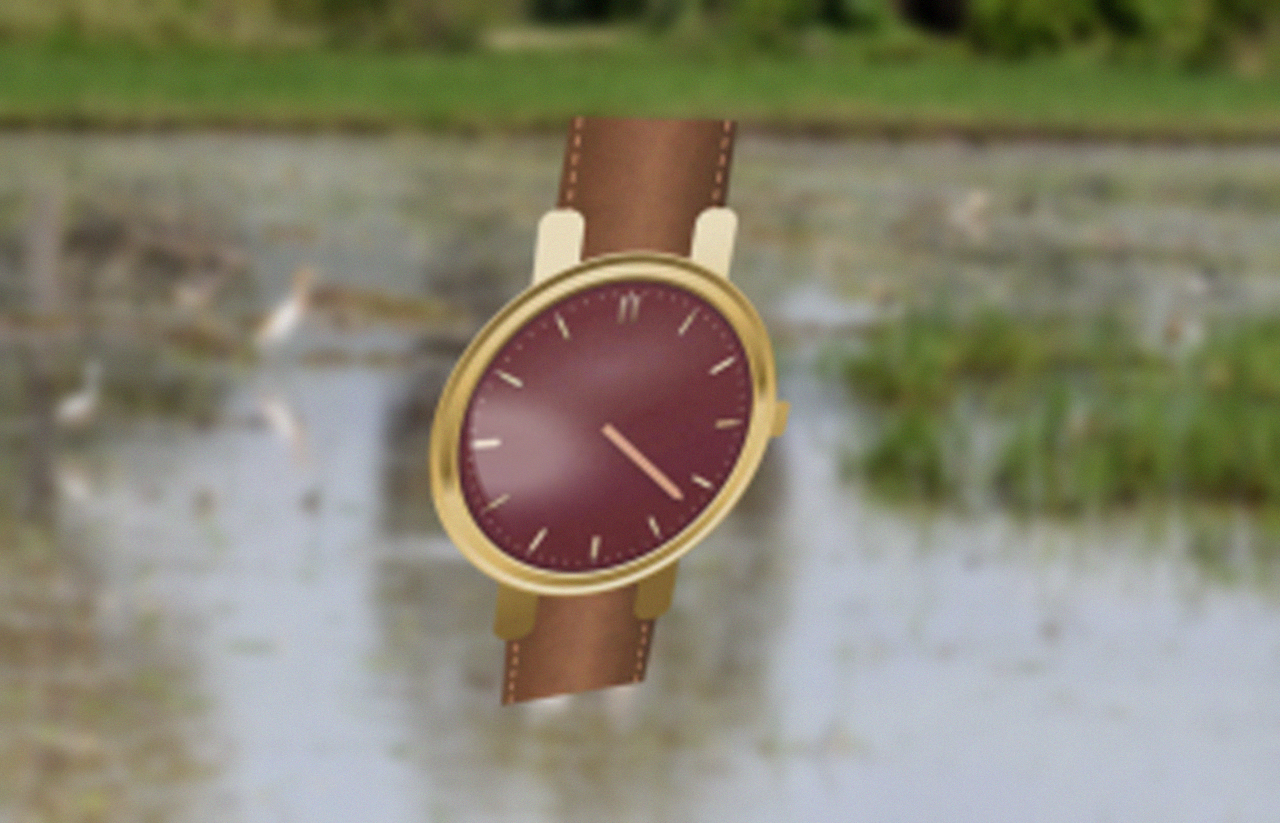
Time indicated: 4:22
